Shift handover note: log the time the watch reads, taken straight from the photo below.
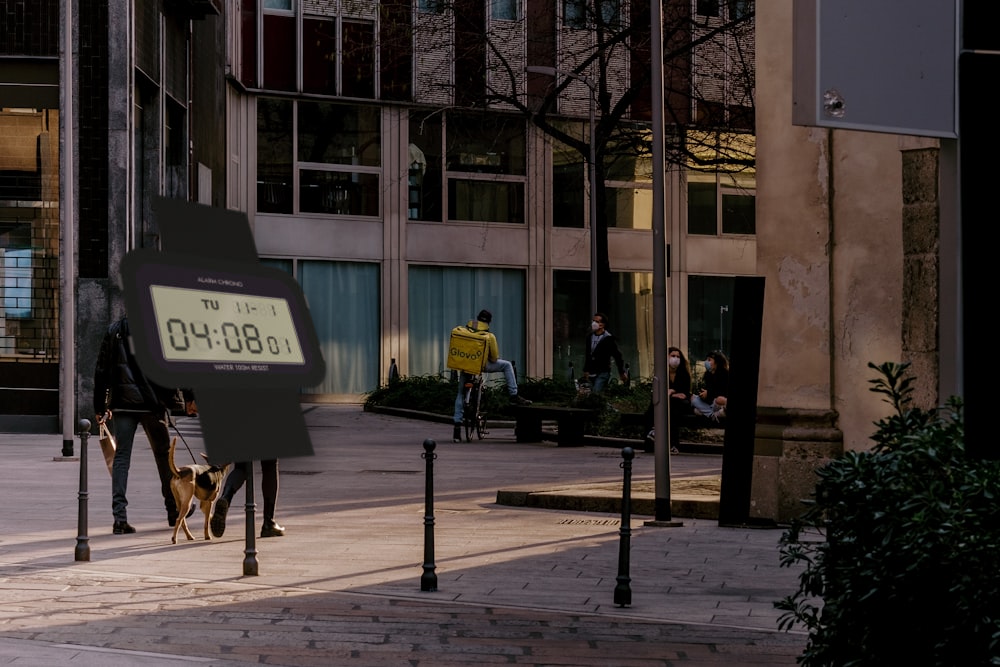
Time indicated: 4:08:01
